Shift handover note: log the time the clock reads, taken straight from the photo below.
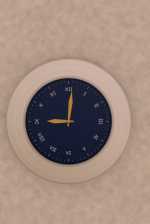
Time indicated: 9:01
